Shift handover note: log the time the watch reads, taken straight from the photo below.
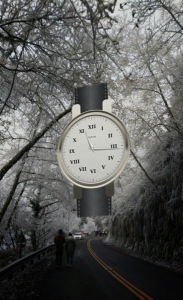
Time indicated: 11:16
